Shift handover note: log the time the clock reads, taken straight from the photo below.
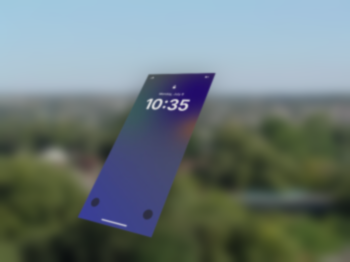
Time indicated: 10:35
